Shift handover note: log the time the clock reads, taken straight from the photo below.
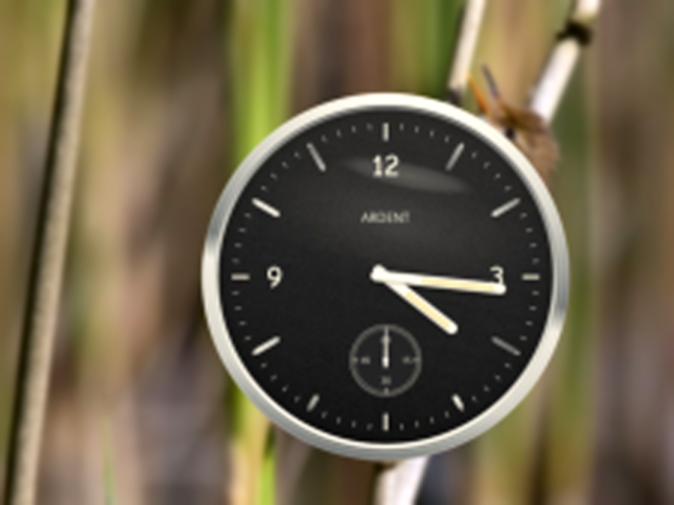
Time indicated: 4:16
